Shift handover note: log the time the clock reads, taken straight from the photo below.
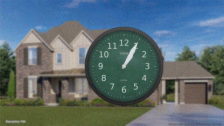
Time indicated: 1:05
